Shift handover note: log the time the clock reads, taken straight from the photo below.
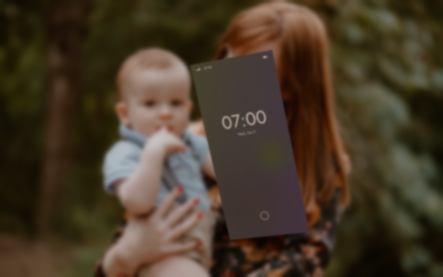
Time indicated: 7:00
